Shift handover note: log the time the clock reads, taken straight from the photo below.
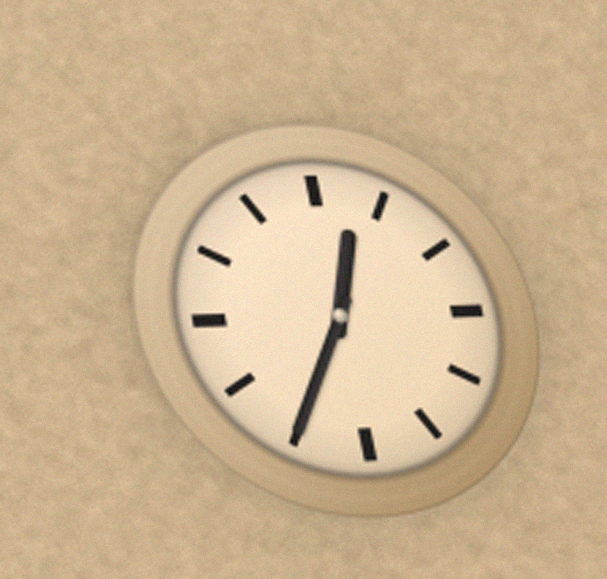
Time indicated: 12:35
